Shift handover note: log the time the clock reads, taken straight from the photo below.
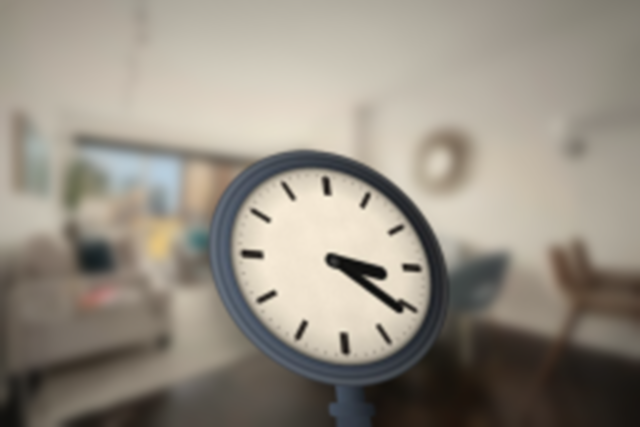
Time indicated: 3:21
